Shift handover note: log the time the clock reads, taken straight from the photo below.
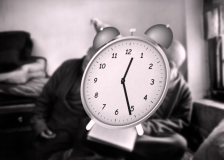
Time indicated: 12:26
